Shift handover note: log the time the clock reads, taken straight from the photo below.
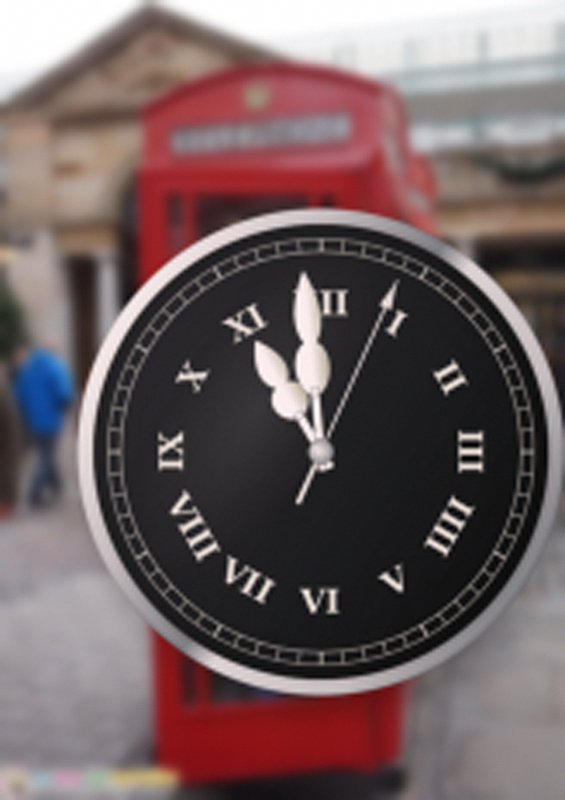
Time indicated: 10:59:04
